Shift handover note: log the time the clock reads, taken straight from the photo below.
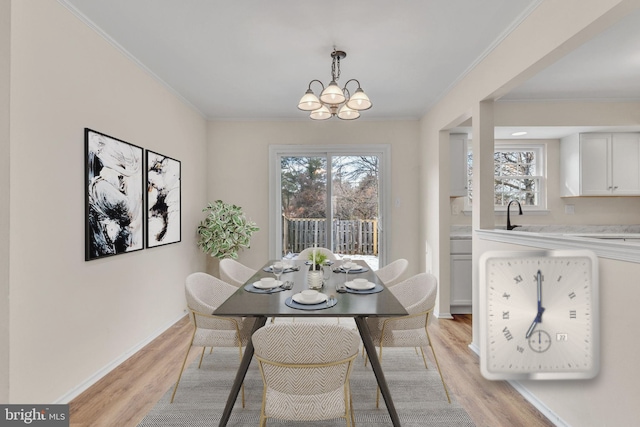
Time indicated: 7:00
